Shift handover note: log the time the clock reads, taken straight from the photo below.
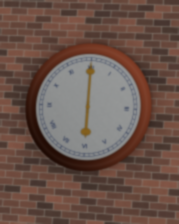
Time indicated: 6:00
